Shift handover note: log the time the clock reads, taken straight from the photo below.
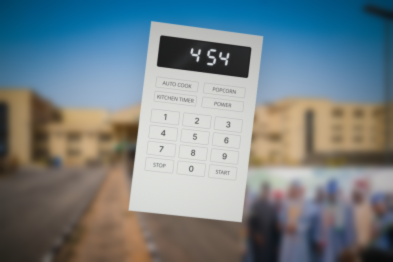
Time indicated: 4:54
